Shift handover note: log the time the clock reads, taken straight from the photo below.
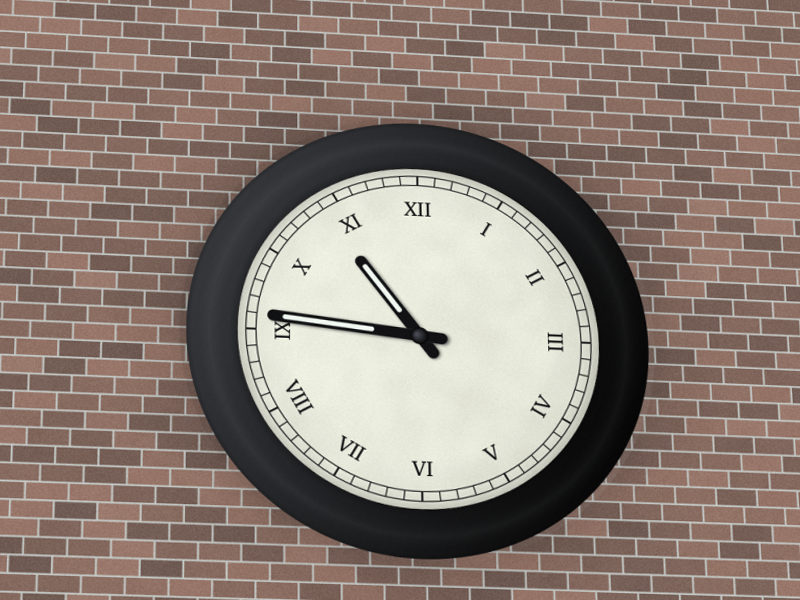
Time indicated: 10:46
